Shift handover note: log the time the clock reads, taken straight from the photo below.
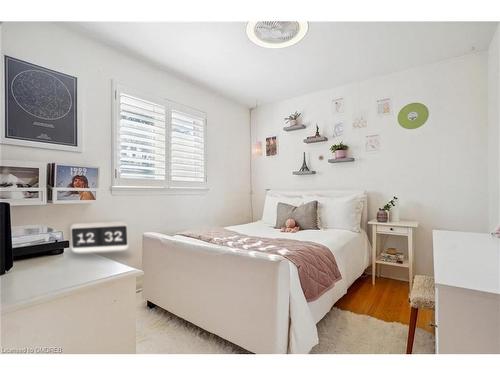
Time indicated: 12:32
